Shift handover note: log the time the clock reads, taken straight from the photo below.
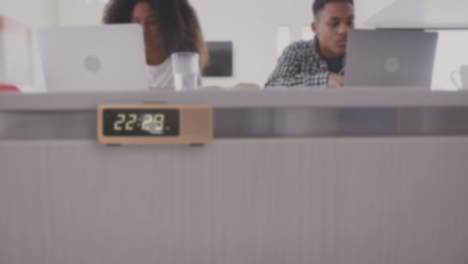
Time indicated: 22:29
